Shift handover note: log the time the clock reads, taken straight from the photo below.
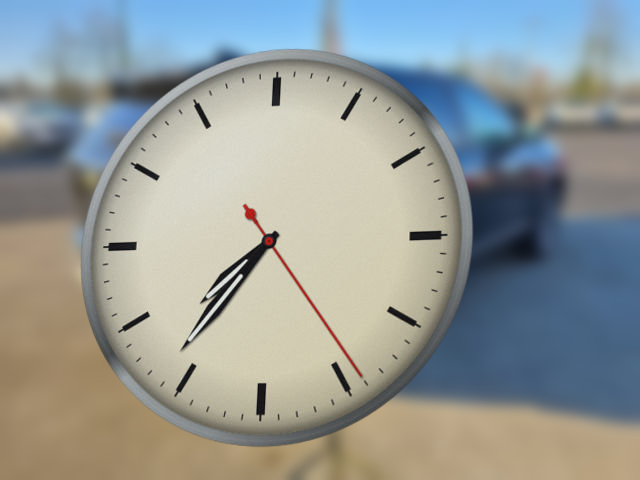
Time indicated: 7:36:24
